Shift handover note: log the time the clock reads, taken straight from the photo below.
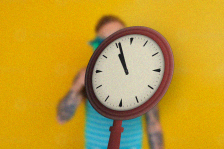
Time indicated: 10:56
